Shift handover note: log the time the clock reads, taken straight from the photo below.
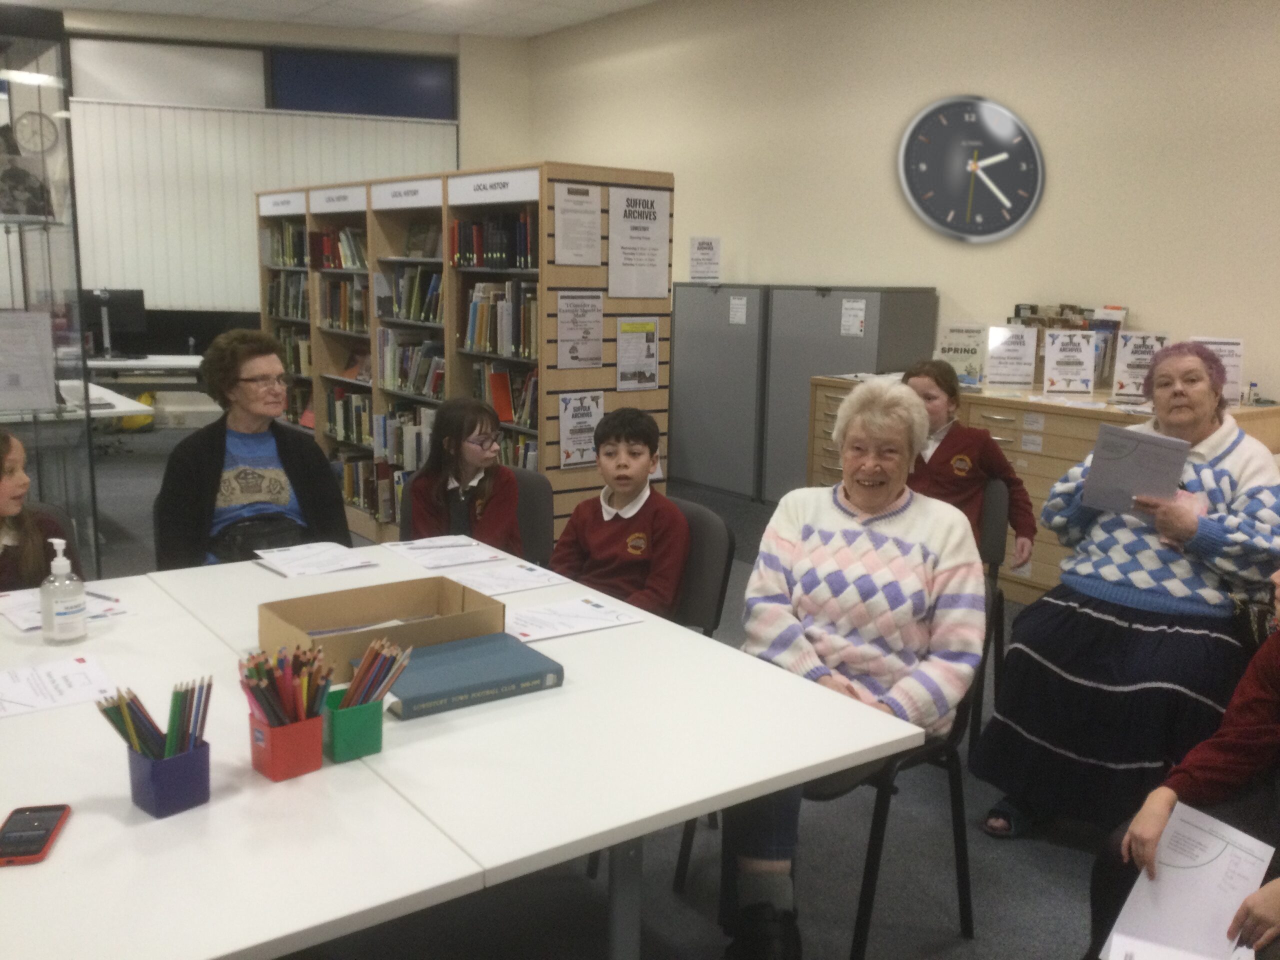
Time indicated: 2:23:32
